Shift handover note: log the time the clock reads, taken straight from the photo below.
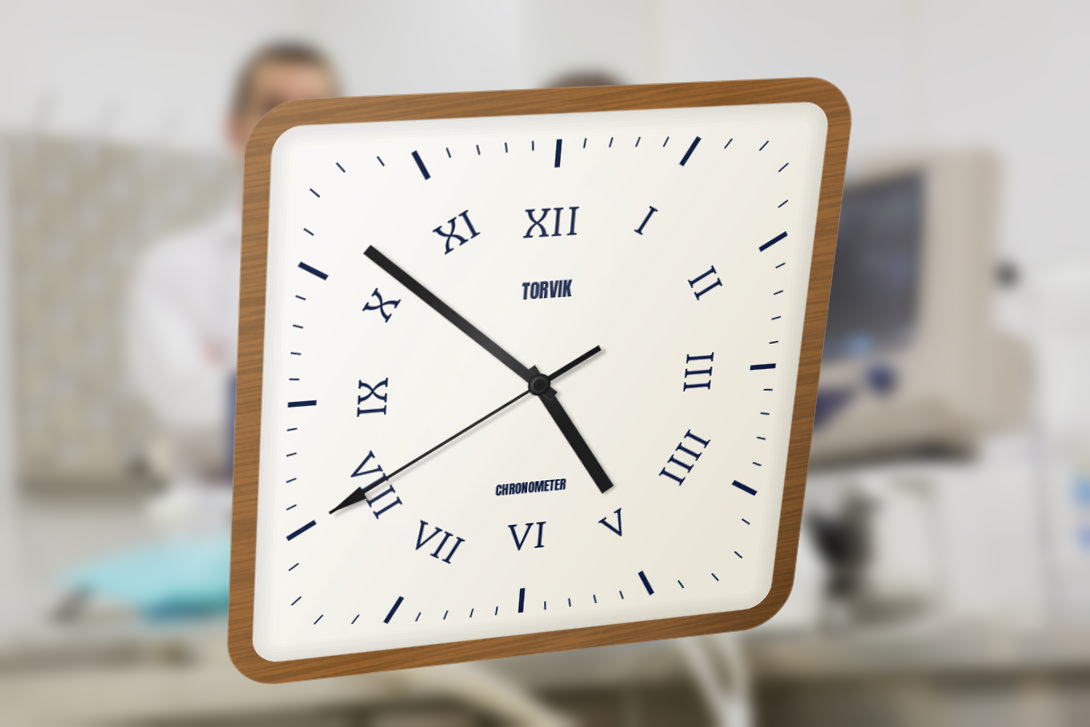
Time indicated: 4:51:40
